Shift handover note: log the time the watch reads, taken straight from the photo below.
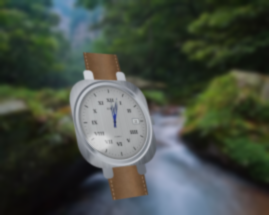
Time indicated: 12:03
